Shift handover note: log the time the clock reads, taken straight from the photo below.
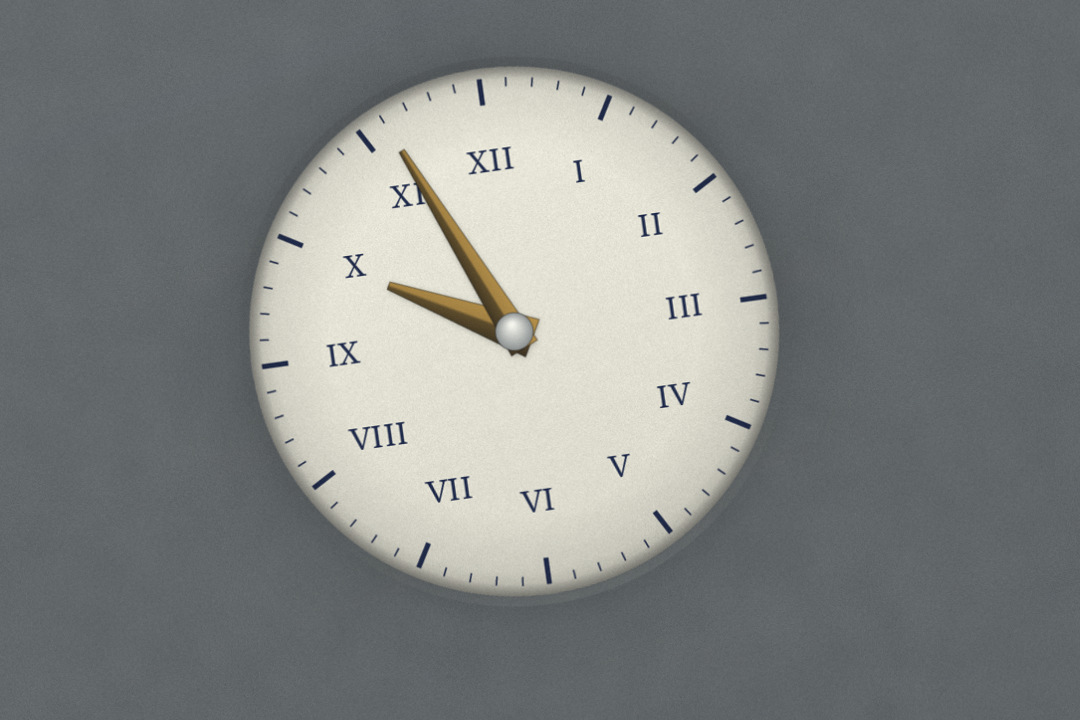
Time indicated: 9:56
